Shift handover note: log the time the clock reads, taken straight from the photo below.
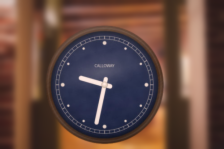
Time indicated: 9:32
